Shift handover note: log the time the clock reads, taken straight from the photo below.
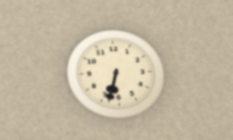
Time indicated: 6:33
